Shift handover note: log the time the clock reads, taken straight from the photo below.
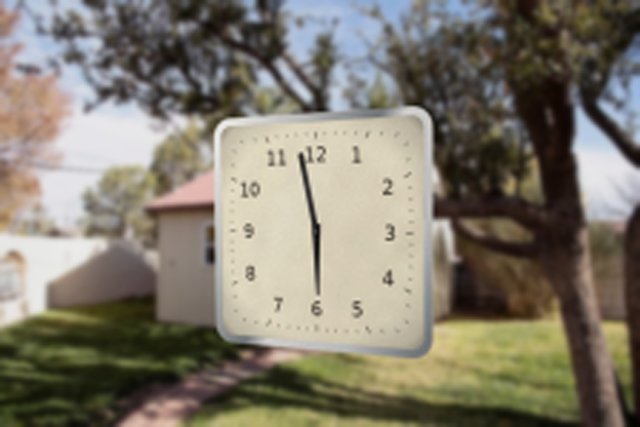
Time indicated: 5:58
